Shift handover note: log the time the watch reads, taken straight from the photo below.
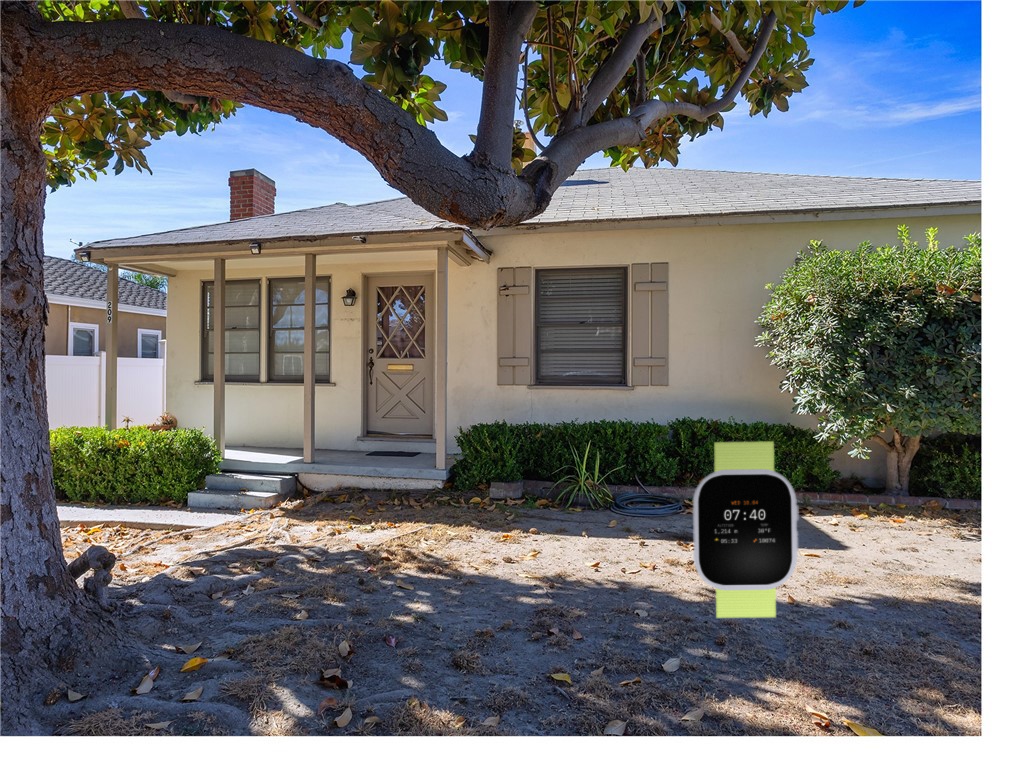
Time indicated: 7:40
